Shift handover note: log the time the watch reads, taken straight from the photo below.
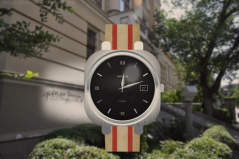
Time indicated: 12:12
